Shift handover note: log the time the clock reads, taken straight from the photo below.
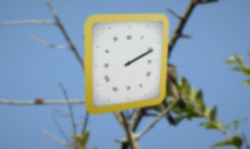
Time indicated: 2:11
